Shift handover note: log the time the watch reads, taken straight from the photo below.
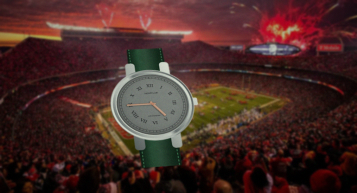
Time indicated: 4:45
